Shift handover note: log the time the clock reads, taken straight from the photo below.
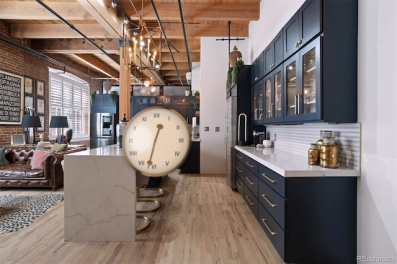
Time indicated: 12:32
